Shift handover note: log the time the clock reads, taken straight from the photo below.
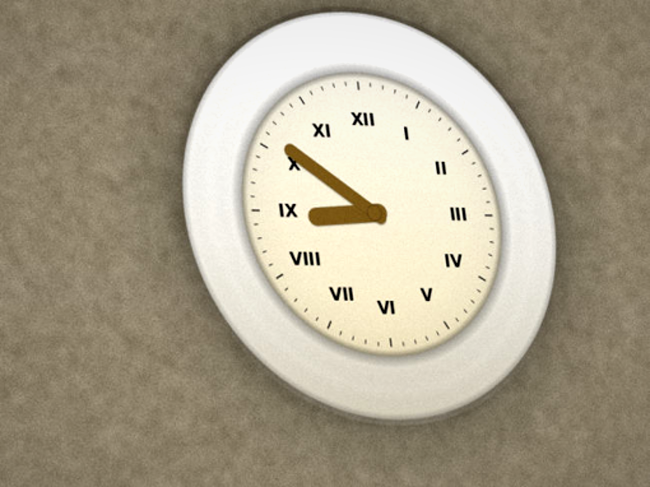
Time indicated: 8:51
